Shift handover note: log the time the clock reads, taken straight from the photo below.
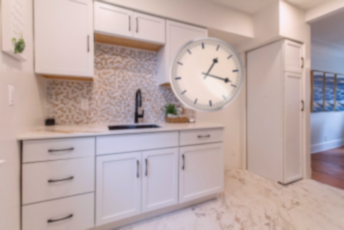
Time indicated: 1:19
